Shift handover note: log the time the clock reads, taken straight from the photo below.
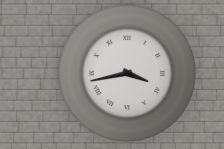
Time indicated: 3:43
